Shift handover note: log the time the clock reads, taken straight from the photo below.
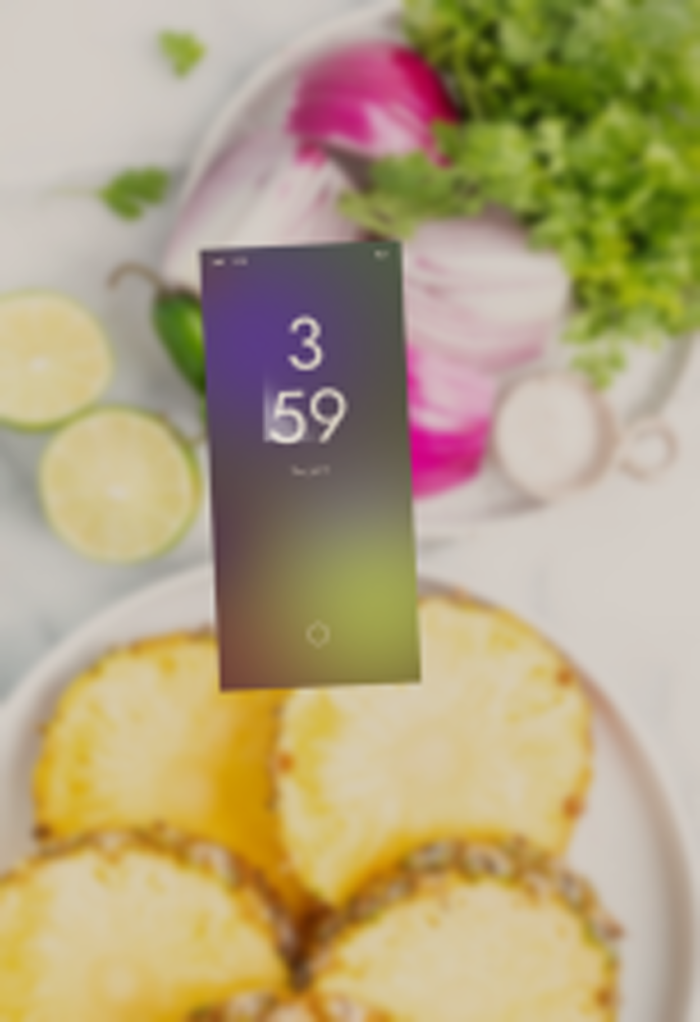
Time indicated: 3:59
